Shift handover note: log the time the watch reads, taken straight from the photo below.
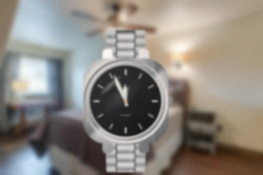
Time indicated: 11:56
